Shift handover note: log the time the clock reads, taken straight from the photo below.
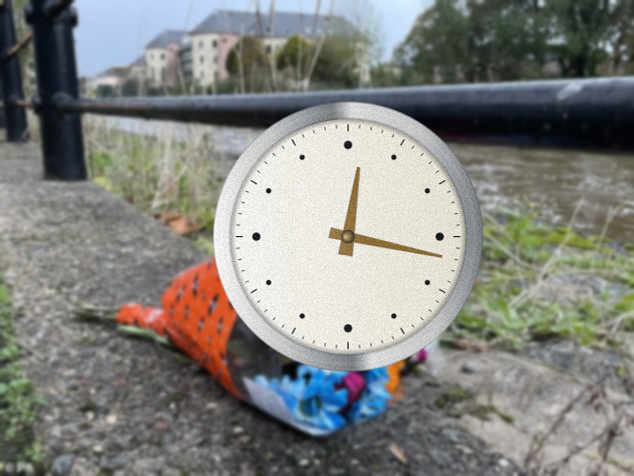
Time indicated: 12:17
